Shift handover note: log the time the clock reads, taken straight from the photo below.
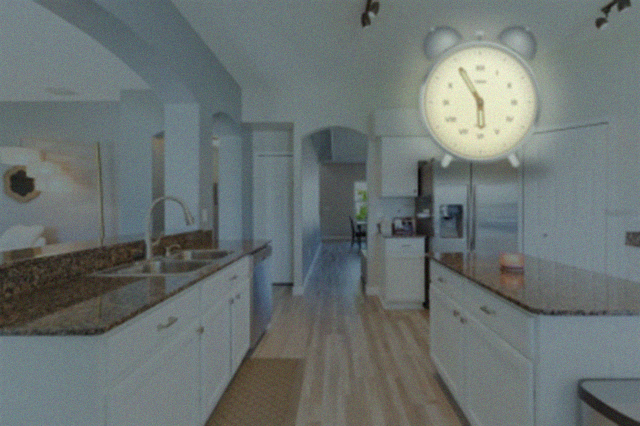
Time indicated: 5:55
